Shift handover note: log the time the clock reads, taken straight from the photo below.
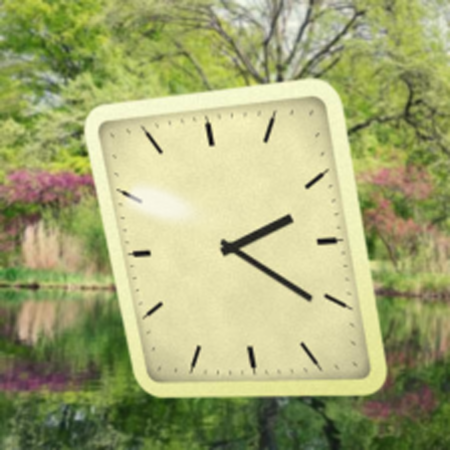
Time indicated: 2:21
